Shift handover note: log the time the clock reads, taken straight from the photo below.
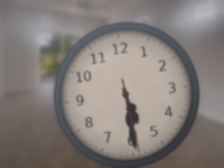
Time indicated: 5:29:29
